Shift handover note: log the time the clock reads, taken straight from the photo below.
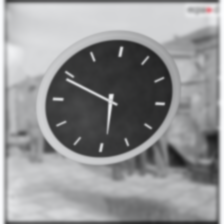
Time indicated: 5:49
